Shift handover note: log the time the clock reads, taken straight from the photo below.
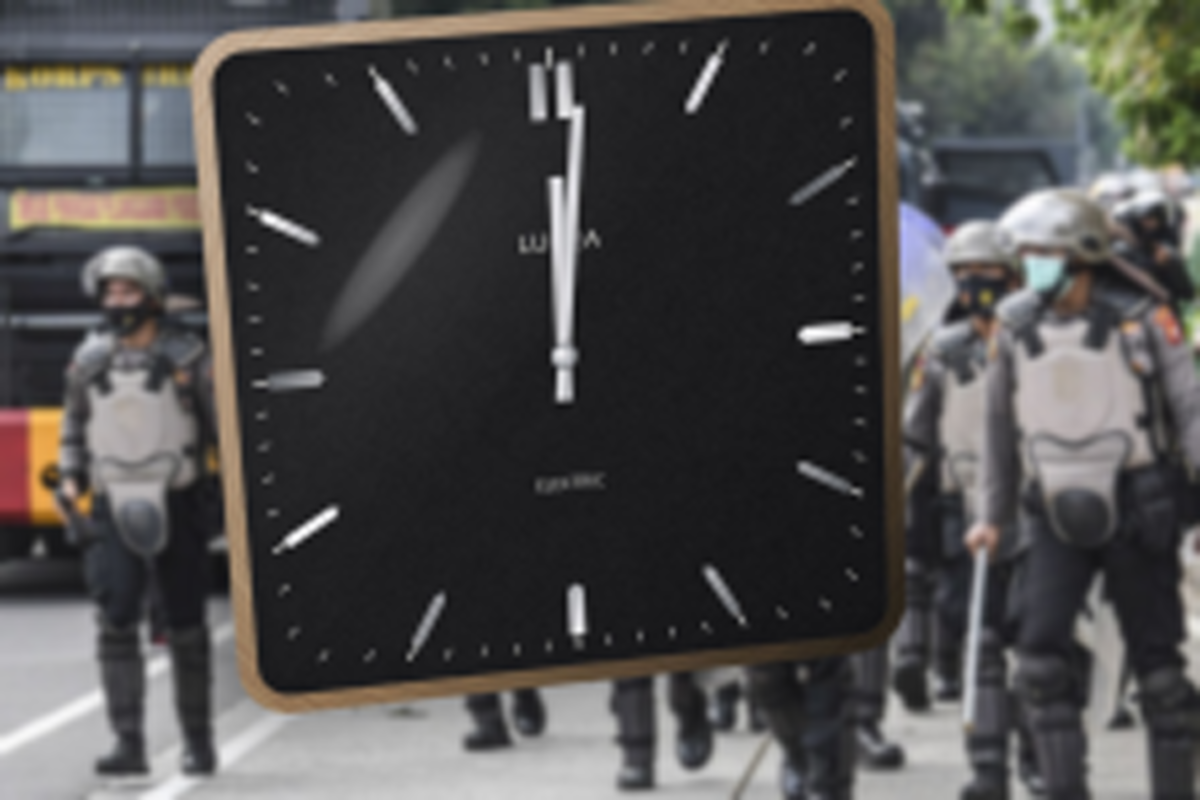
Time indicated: 12:01
